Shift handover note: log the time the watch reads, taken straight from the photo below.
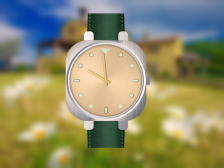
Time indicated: 9:59
